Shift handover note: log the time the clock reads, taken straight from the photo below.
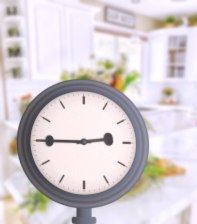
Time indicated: 2:45
